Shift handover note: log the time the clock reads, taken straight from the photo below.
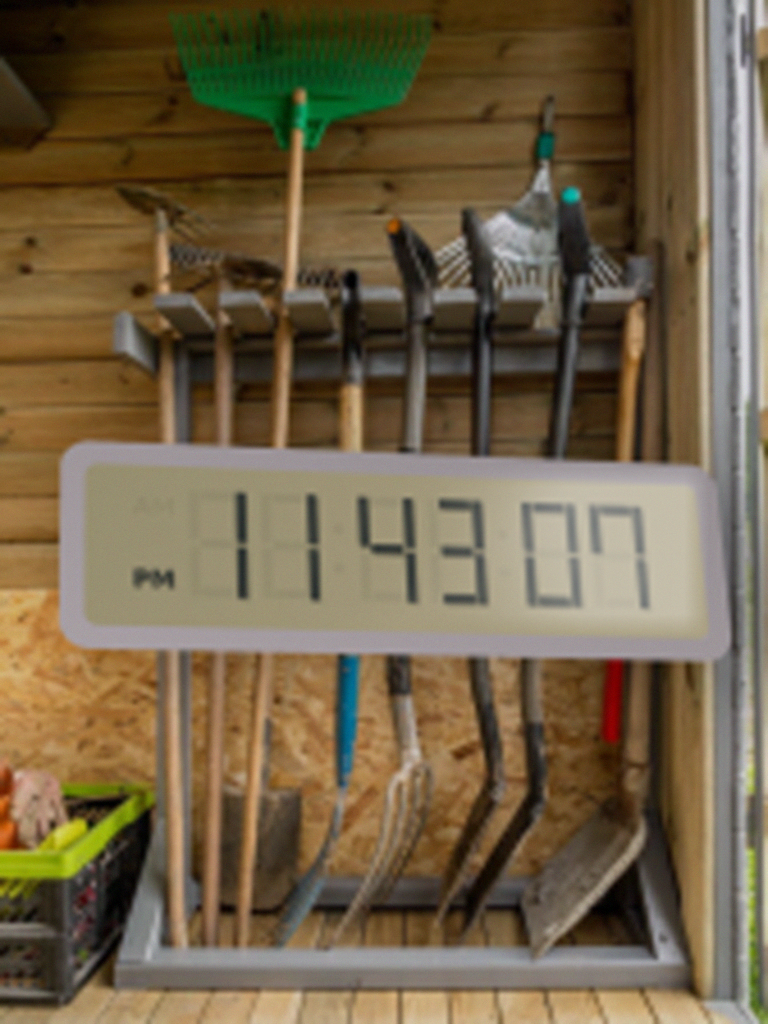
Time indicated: 11:43:07
